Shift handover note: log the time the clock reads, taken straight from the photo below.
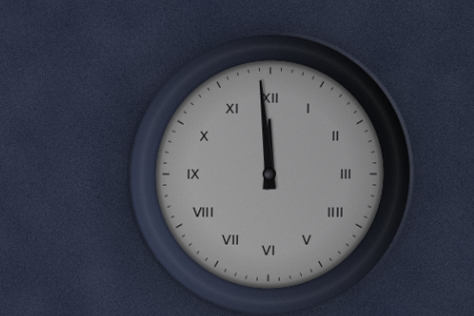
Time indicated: 11:59
